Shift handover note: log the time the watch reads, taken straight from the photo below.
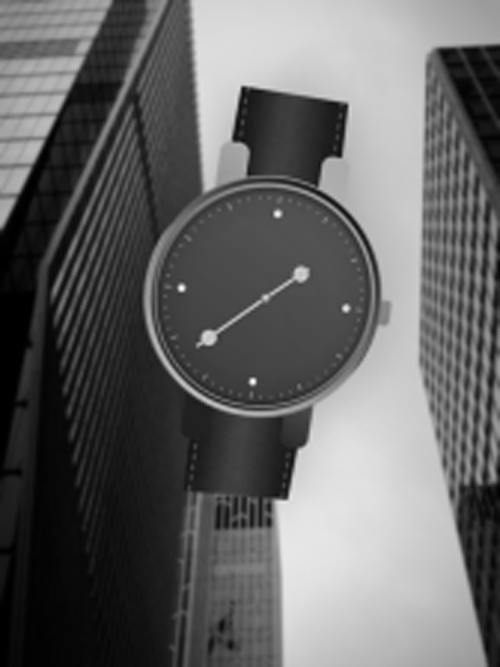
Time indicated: 1:38
